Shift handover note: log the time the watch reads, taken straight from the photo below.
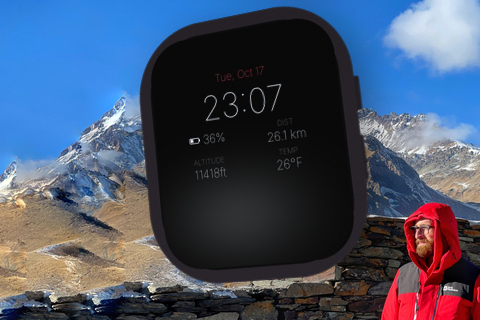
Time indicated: 23:07
